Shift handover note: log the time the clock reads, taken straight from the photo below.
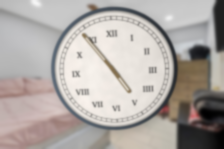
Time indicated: 4:54
